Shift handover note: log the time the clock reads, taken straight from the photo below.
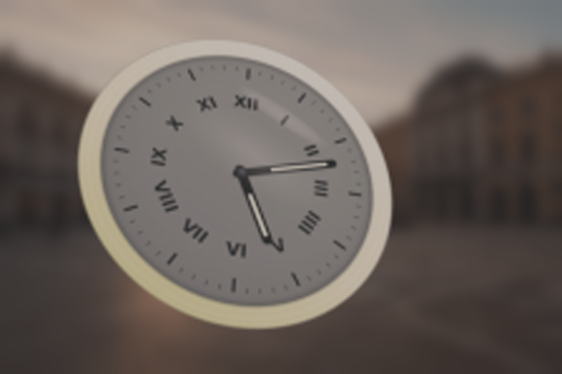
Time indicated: 5:12
